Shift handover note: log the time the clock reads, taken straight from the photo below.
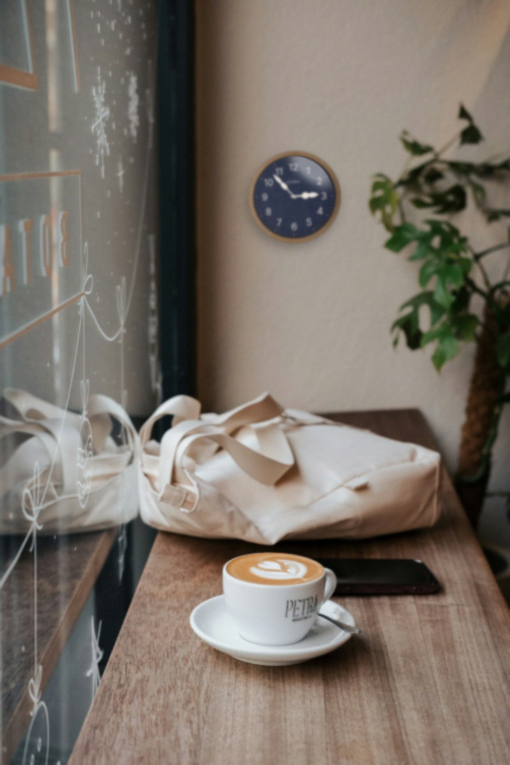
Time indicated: 2:53
